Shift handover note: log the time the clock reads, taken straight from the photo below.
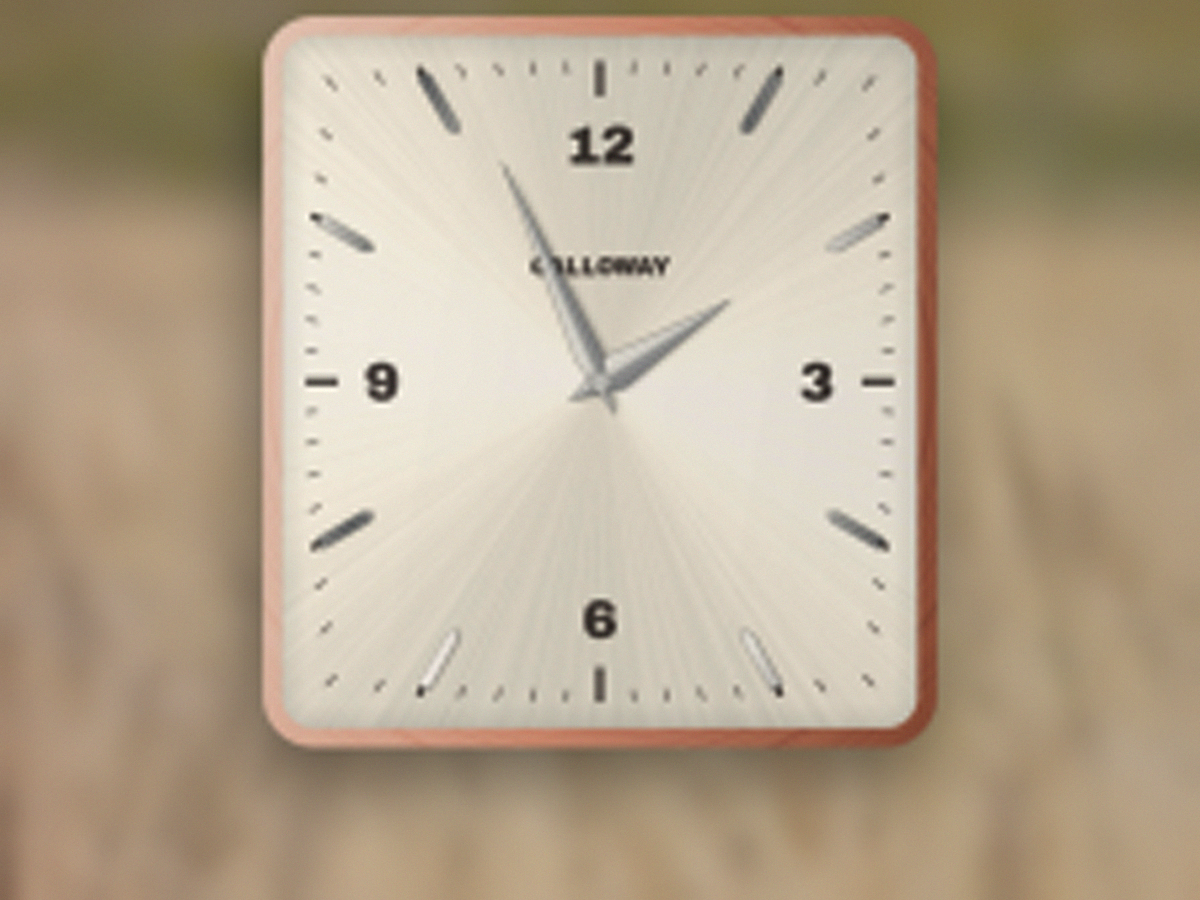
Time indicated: 1:56
